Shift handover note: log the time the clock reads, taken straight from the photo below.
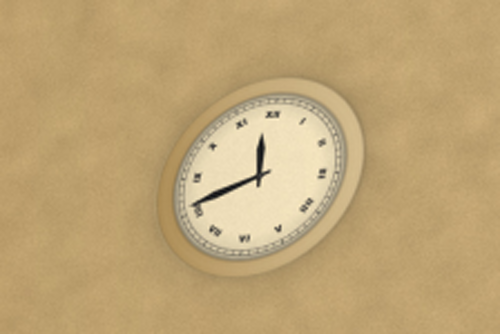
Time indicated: 11:41
